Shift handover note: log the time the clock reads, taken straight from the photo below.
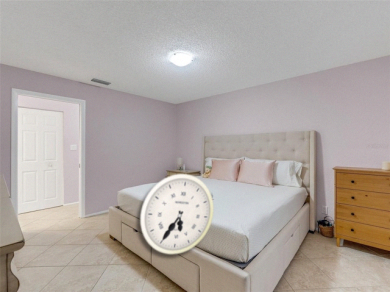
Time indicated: 5:35
